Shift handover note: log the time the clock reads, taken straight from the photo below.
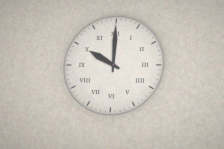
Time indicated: 10:00
